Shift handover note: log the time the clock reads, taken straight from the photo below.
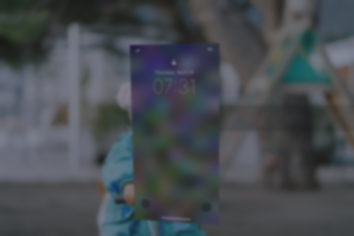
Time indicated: 7:31
